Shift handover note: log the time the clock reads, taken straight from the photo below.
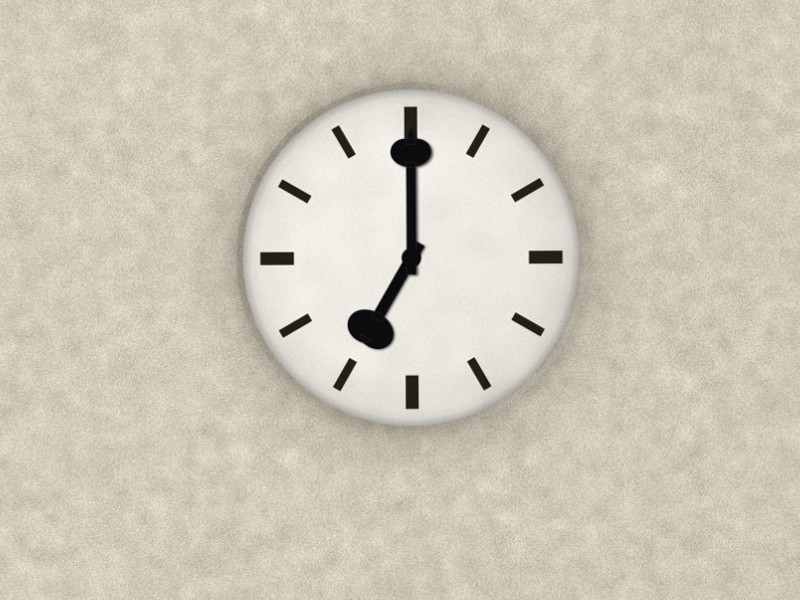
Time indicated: 7:00
